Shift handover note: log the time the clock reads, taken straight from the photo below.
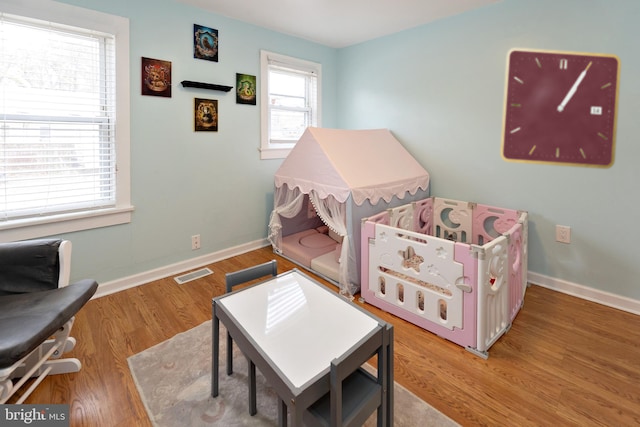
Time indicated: 1:05
